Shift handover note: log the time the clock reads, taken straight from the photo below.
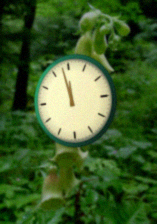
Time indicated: 11:58
